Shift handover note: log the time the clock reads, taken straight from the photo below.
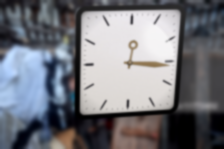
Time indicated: 12:16
